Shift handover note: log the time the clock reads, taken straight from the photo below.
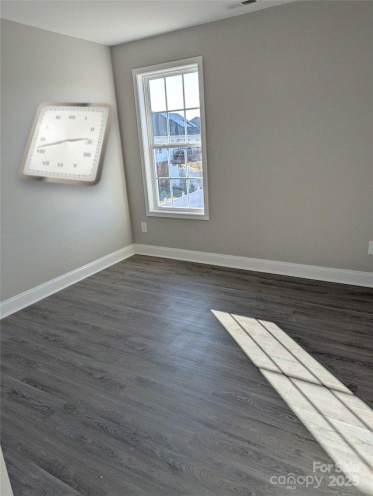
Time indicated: 2:42
